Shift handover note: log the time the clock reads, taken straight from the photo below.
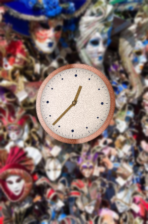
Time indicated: 12:37
